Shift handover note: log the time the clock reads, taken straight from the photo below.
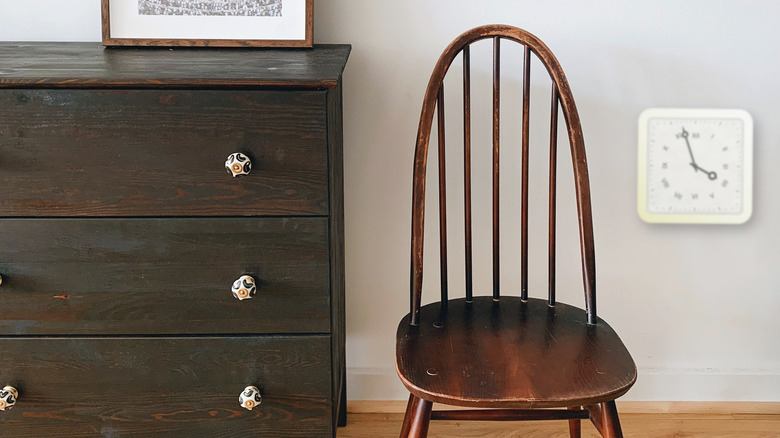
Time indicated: 3:57
